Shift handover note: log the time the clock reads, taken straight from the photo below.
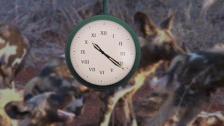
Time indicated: 10:21
